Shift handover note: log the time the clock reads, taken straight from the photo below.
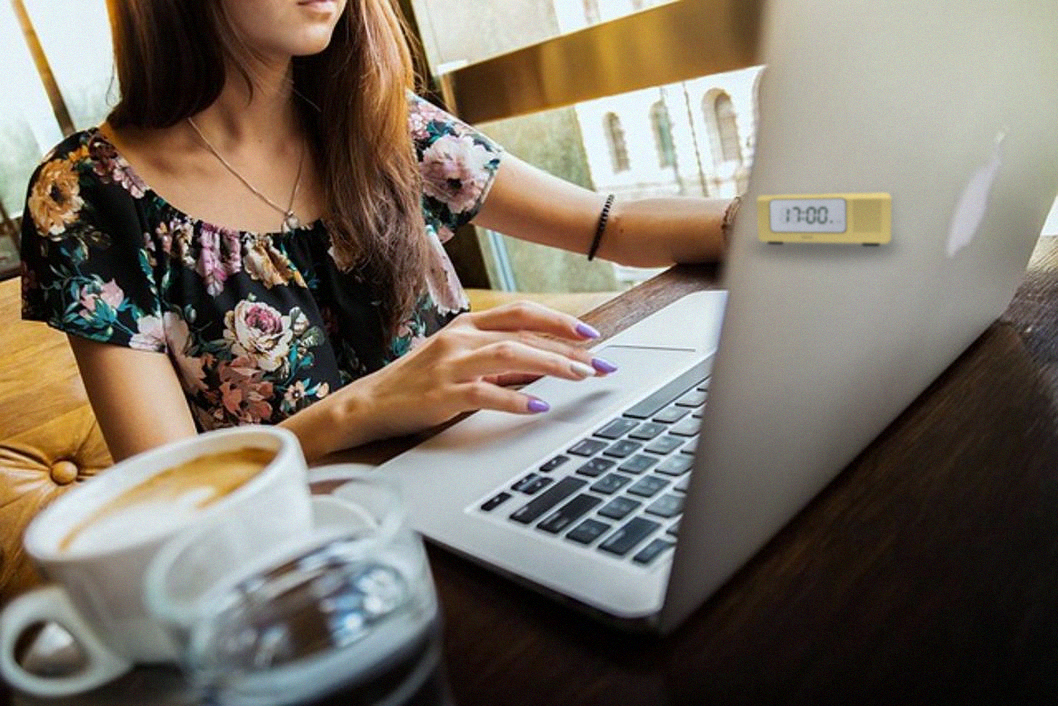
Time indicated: 17:00
